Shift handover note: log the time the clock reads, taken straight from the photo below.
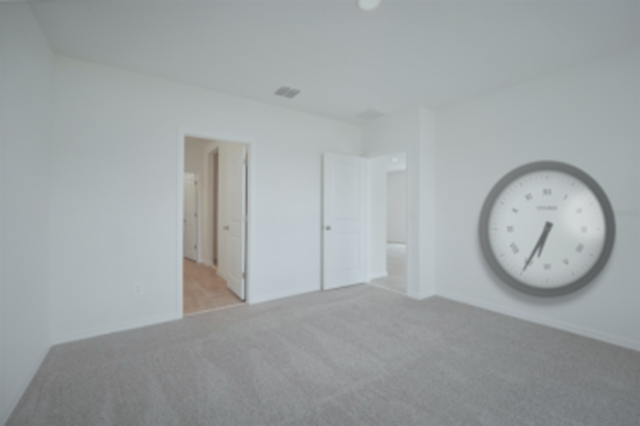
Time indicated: 6:35
